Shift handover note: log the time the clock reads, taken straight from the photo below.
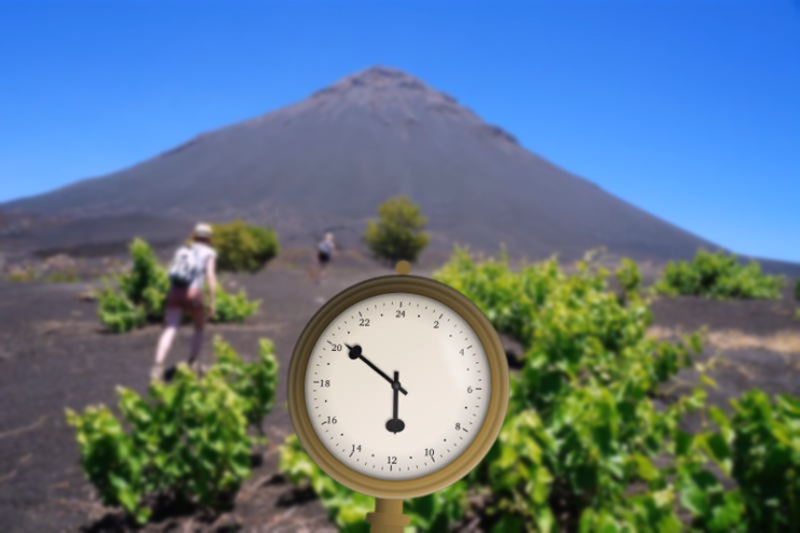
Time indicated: 11:51
